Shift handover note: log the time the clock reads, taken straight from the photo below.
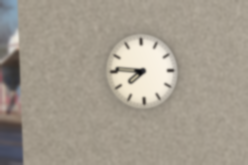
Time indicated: 7:46
